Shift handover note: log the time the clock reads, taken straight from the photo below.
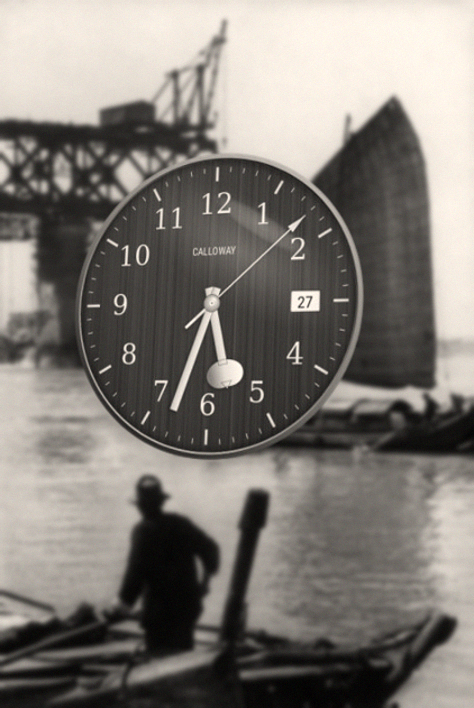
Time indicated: 5:33:08
